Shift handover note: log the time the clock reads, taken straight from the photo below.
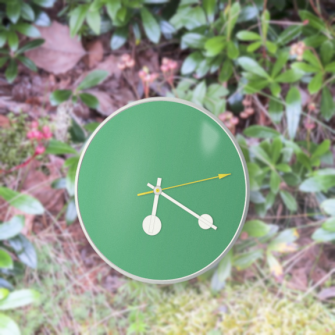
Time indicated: 6:20:13
